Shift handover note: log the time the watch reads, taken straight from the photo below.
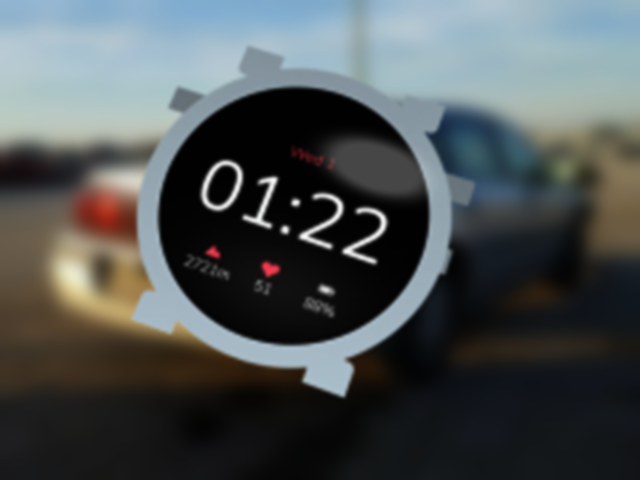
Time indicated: 1:22
